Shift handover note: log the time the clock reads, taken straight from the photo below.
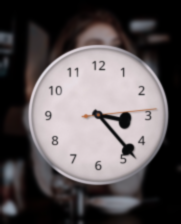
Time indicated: 3:23:14
